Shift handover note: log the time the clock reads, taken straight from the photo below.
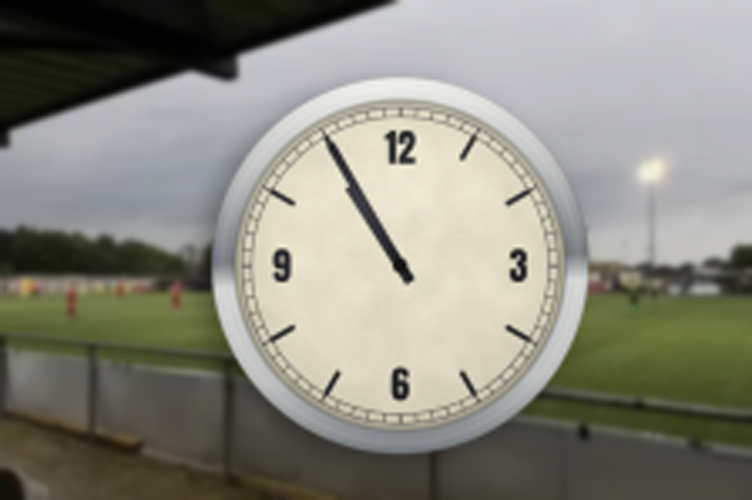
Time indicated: 10:55
